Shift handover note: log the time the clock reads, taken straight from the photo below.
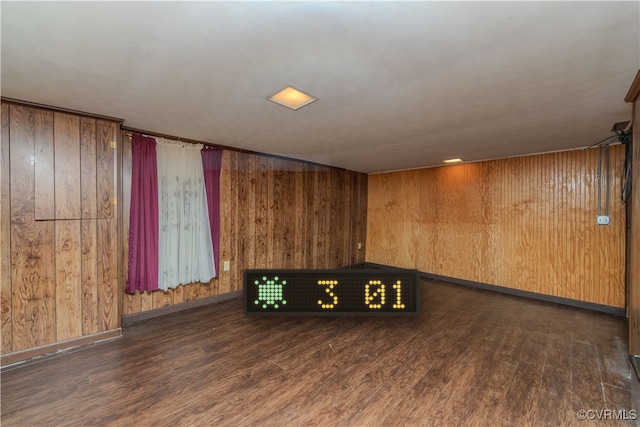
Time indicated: 3:01
